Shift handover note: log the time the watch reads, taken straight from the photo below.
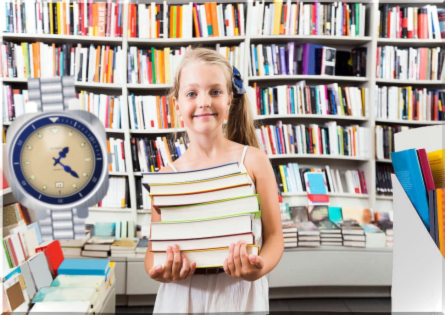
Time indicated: 1:22
